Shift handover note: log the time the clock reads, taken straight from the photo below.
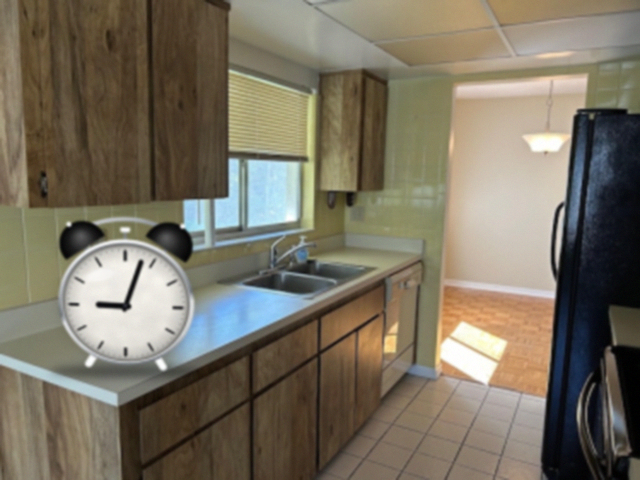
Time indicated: 9:03
